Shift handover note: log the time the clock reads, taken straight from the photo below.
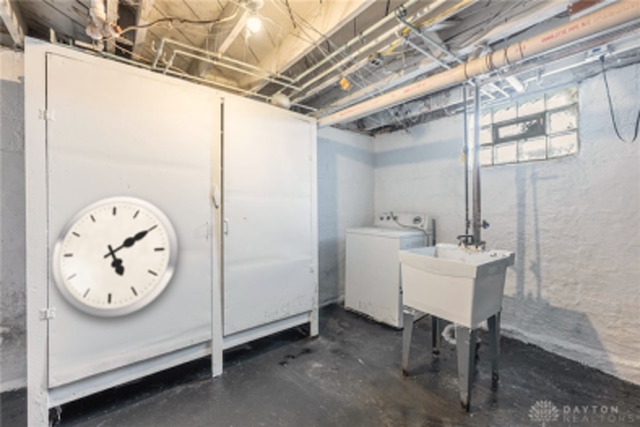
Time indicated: 5:10
